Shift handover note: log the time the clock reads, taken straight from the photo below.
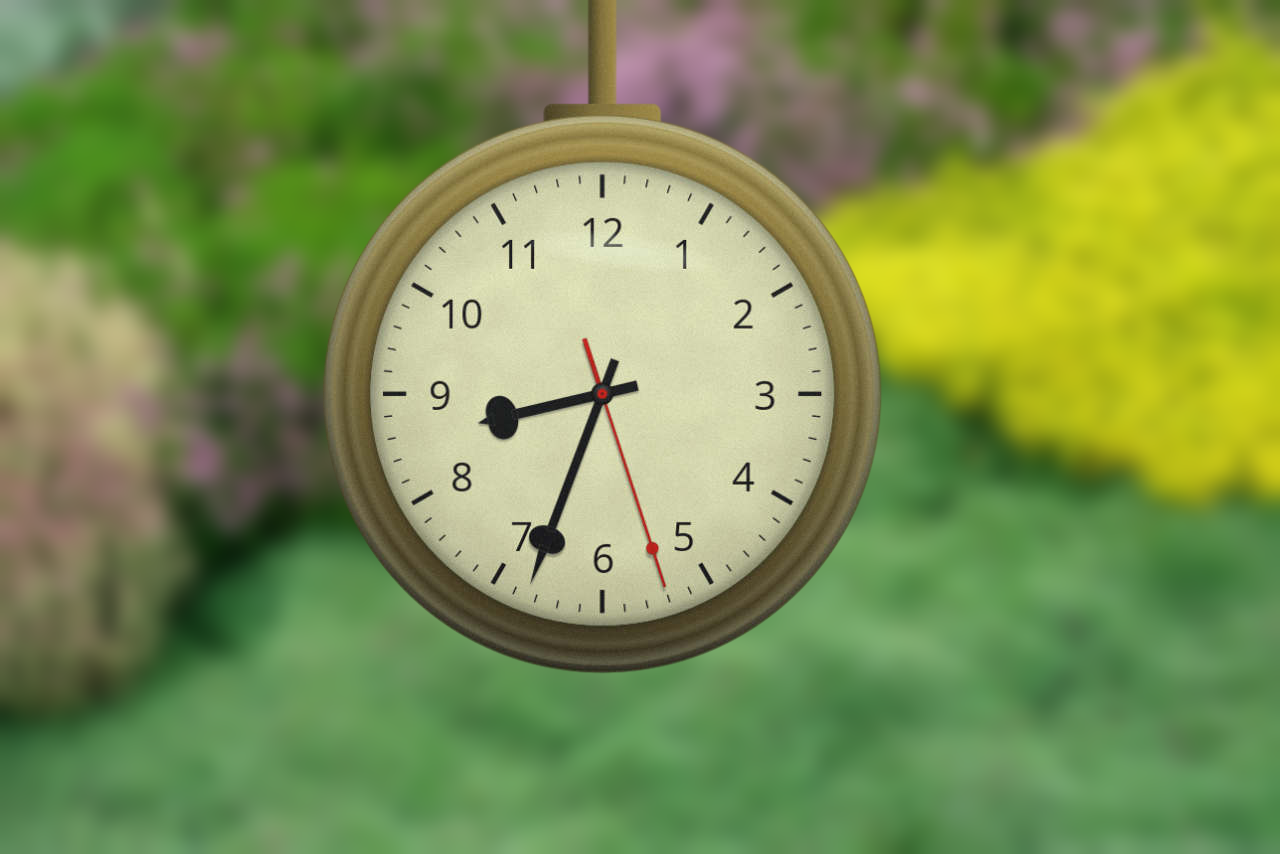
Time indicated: 8:33:27
